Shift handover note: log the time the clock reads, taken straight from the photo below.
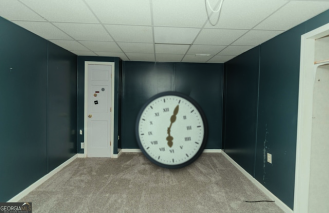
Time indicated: 6:05
